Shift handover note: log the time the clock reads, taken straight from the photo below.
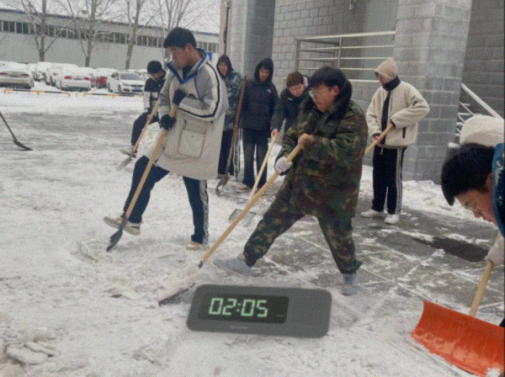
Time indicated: 2:05
